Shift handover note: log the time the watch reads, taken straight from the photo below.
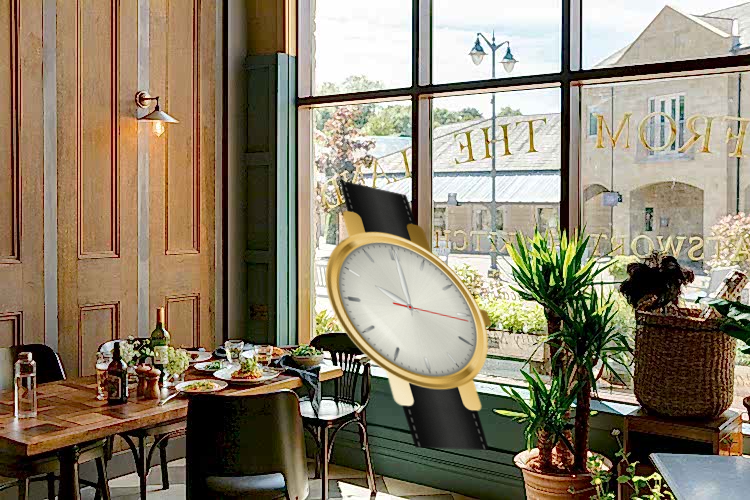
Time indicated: 10:00:16
